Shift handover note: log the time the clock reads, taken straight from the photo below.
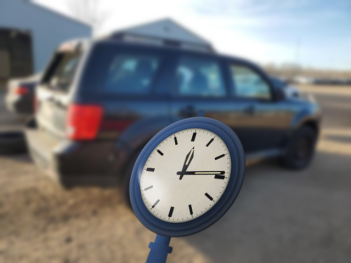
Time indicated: 12:14
